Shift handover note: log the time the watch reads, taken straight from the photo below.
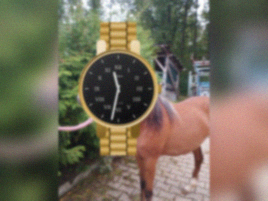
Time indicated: 11:32
